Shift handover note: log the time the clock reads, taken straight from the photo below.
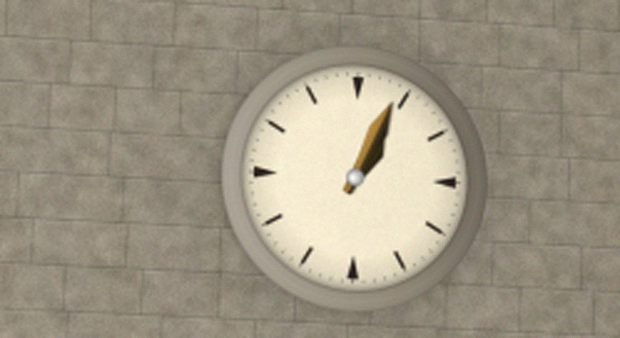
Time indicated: 1:04
